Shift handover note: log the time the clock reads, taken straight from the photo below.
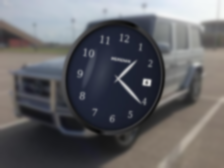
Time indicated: 1:21
